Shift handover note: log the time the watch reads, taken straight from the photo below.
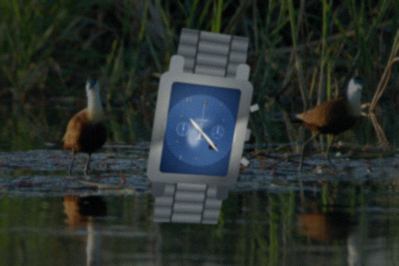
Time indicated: 10:22
